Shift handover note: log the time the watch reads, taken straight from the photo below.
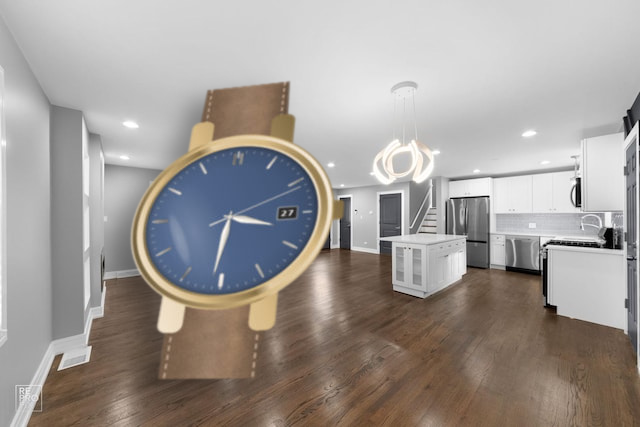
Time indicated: 3:31:11
